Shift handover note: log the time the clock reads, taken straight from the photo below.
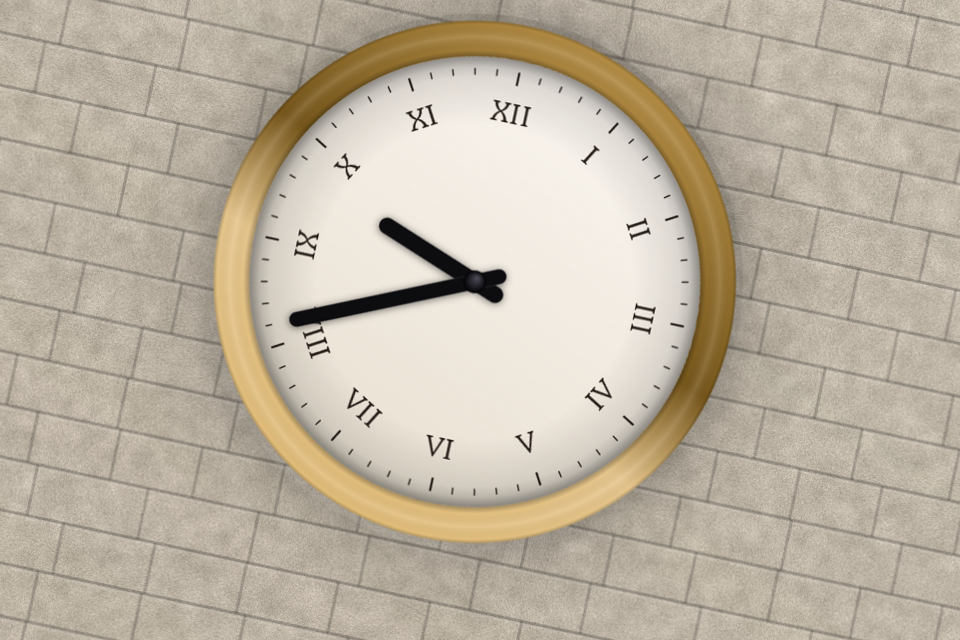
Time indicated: 9:41
